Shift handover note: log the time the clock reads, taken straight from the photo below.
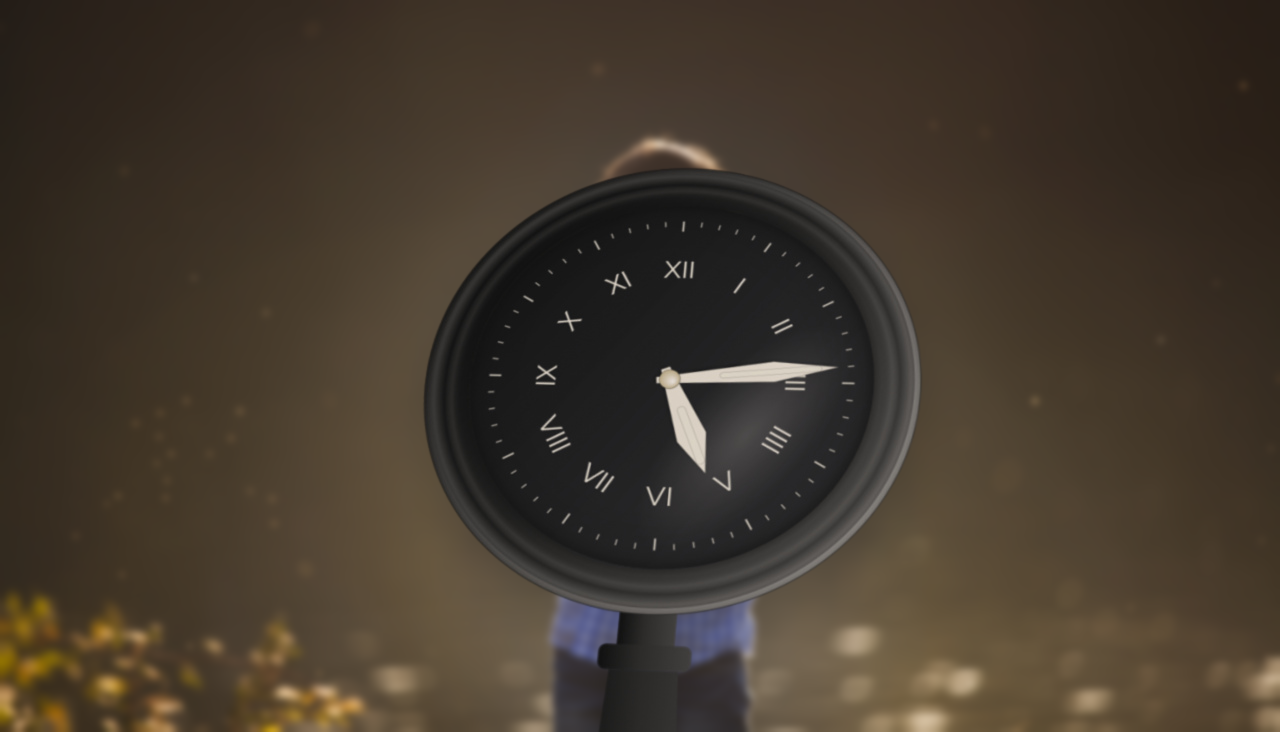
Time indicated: 5:14
